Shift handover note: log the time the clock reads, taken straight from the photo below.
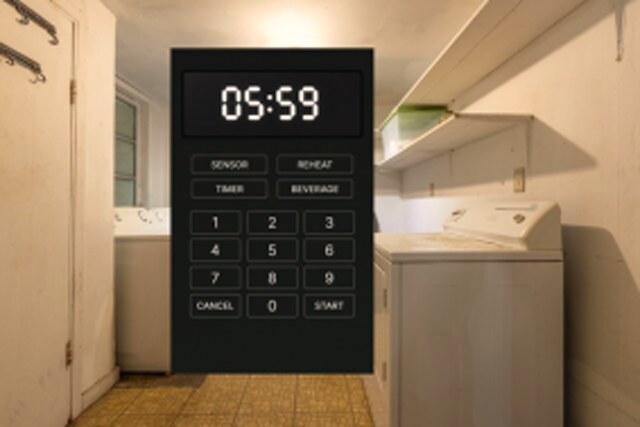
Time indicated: 5:59
